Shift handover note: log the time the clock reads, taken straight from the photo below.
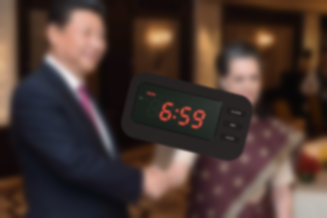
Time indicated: 6:59
